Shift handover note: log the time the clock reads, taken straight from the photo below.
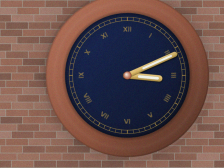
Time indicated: 3:11
